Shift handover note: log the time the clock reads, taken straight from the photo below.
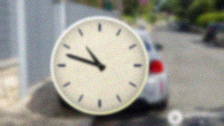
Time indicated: 10:48
